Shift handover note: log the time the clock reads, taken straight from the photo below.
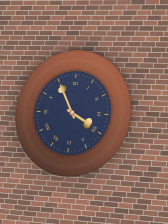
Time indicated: 3:55
